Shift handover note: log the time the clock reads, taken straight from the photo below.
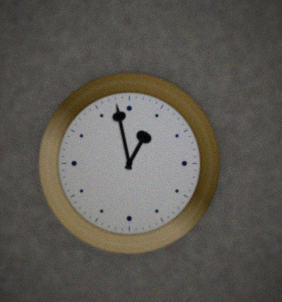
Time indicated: 12:58
